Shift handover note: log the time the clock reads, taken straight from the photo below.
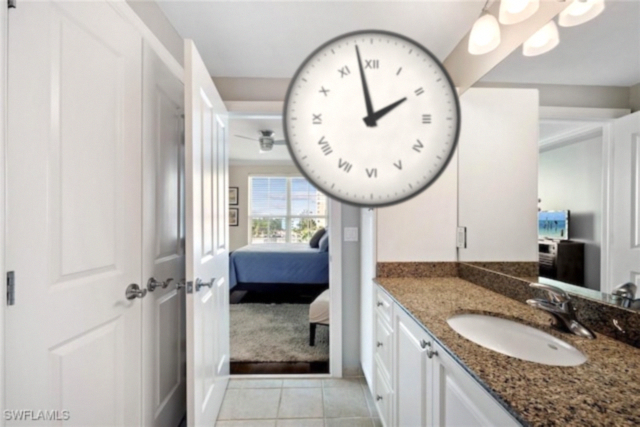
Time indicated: 1:58
